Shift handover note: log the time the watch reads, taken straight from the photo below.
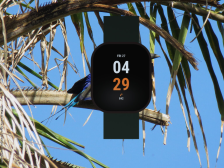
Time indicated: 4:29
